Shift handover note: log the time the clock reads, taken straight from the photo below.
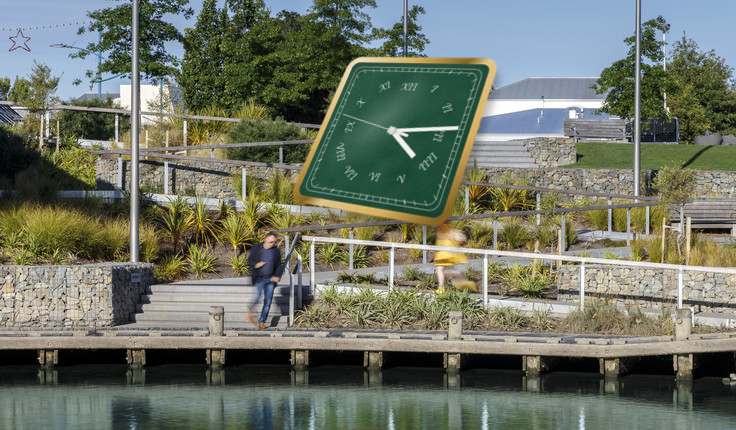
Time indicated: 4:13:47
